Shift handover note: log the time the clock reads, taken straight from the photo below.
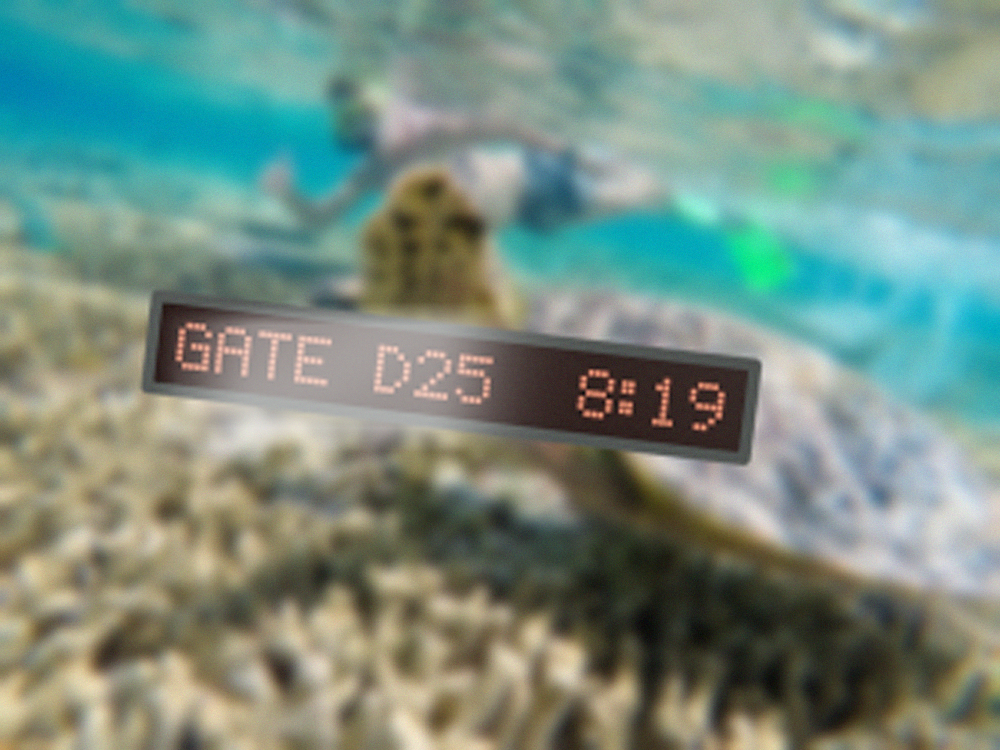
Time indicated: 8:19
